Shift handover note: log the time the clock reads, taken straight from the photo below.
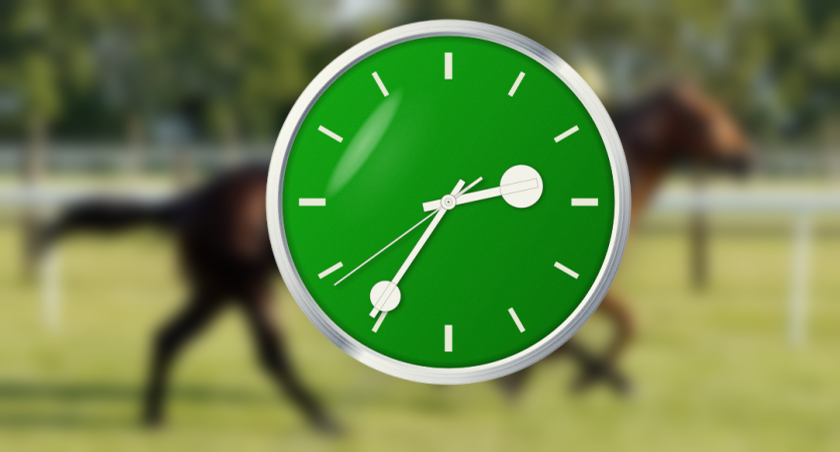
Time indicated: 2:35:39
